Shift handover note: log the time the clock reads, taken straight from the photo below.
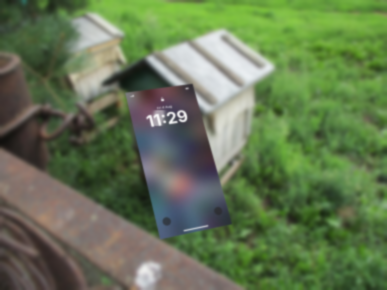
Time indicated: 11:29
